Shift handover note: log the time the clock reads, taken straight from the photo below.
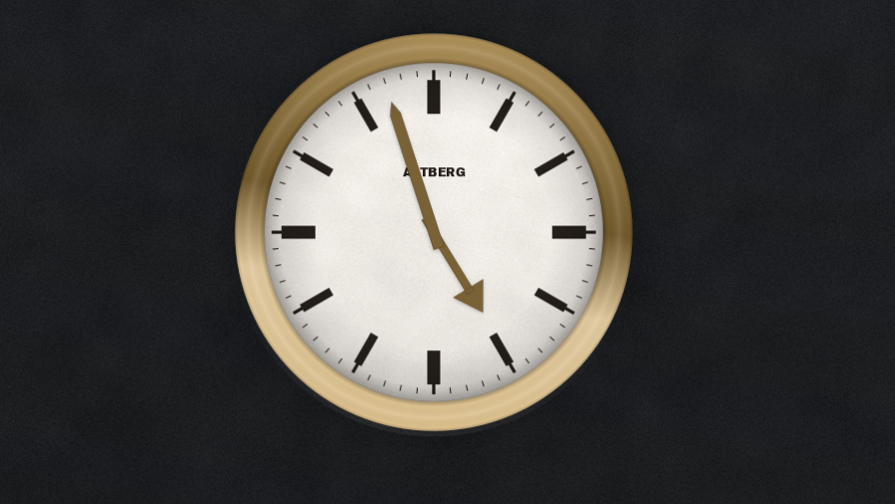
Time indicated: 4:57
